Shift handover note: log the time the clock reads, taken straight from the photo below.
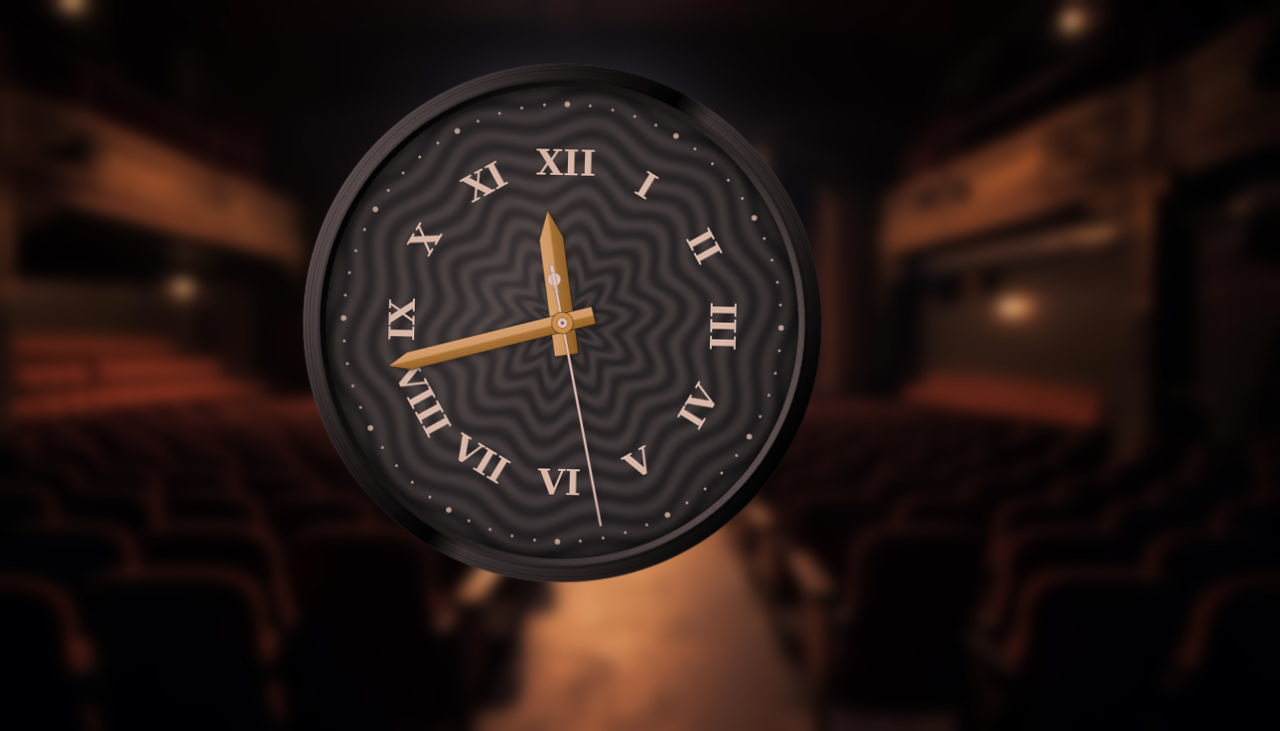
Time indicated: 11:42:28
